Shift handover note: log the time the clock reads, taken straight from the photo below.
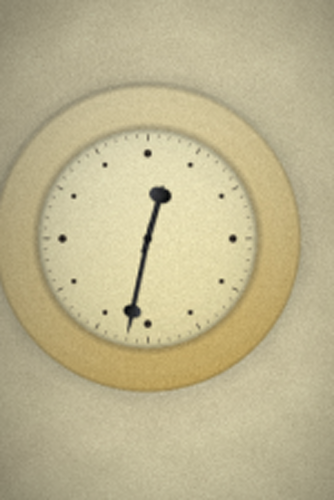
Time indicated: 12:32
